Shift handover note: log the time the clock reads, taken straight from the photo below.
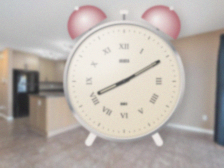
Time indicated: 8:10
